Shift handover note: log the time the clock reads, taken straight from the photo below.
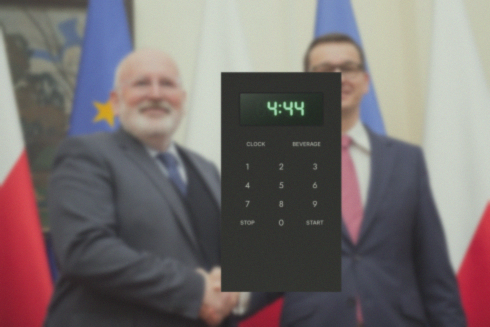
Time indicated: 4:44
